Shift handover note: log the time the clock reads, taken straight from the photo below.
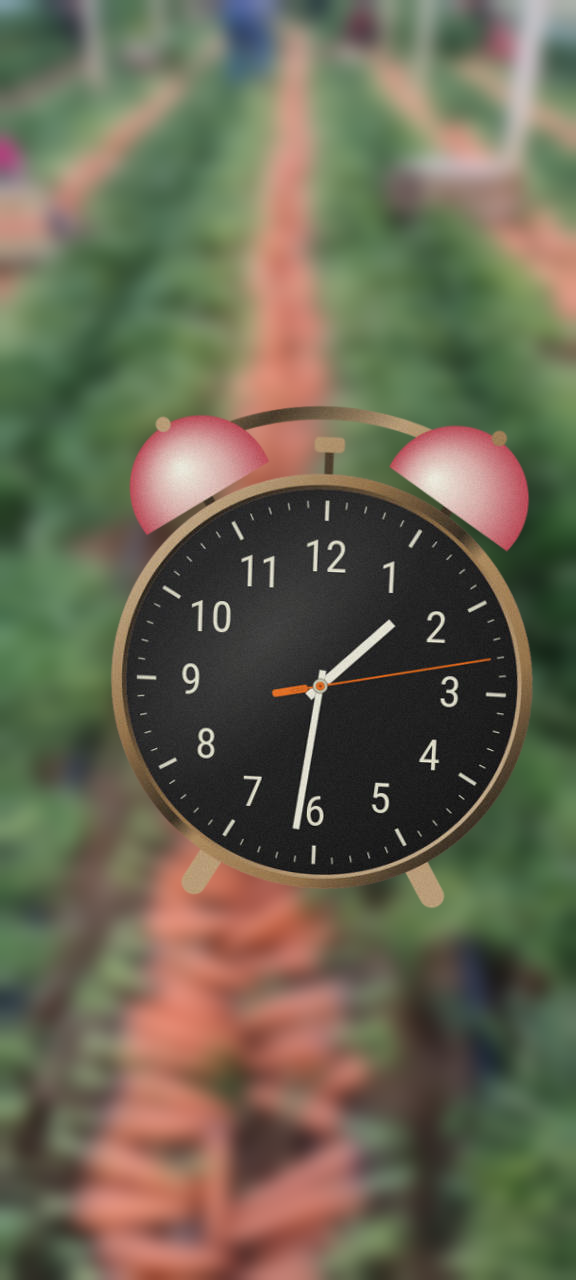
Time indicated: 1:31:13
